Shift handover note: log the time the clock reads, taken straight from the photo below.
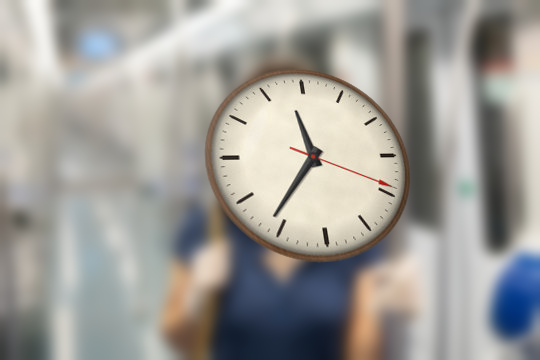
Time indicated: 11:36:19
